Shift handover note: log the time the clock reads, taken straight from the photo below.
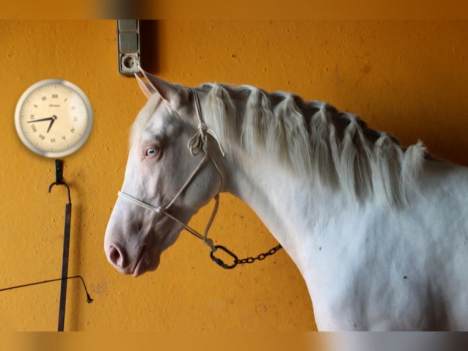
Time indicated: 6:43
